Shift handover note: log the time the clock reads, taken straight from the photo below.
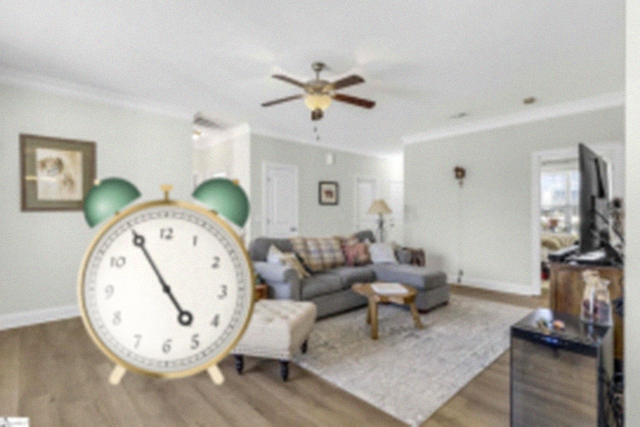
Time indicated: 4:55
